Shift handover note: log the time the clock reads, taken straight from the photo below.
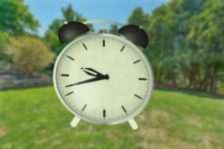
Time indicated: 9:42
